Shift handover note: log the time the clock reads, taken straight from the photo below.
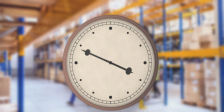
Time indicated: 3:49
